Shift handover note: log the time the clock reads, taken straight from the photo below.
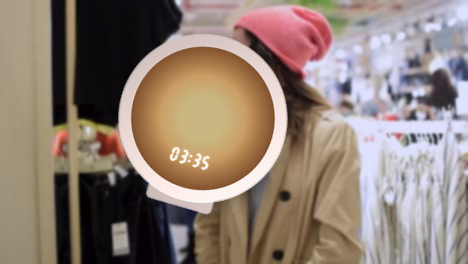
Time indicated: 3:35
